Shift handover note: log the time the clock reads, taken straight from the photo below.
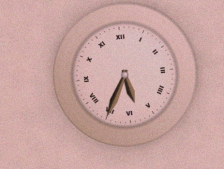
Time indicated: 5:35
